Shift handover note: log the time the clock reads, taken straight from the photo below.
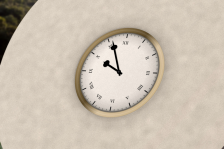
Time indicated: 9:56
